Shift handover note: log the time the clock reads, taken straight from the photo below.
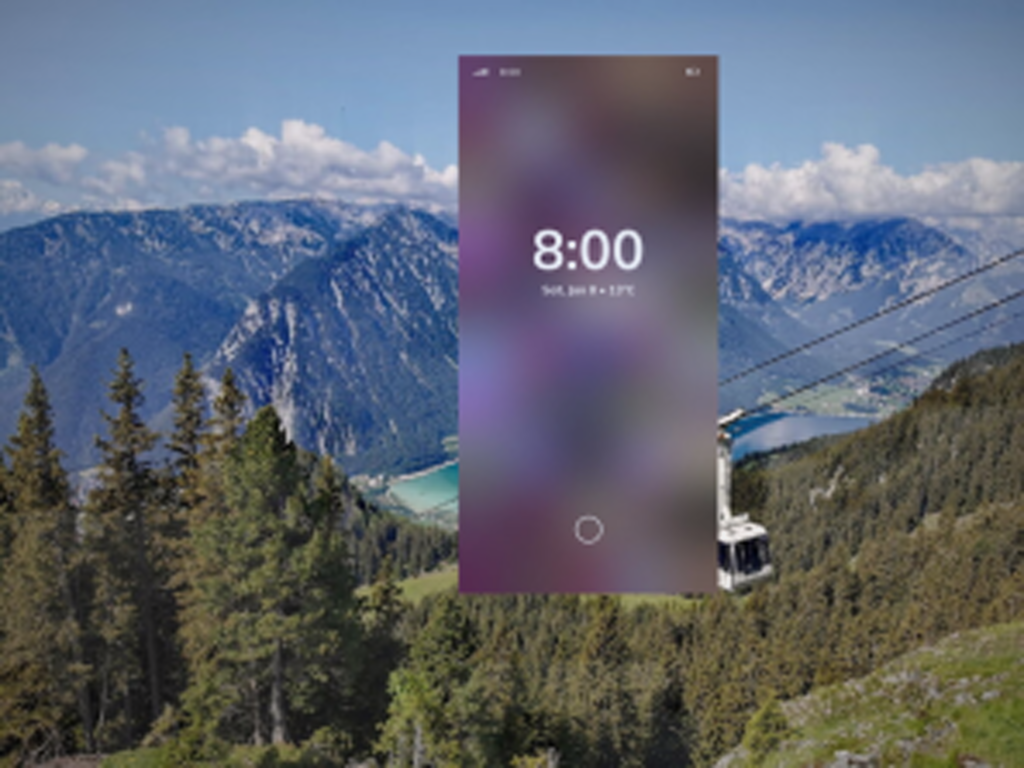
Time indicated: 8:00
